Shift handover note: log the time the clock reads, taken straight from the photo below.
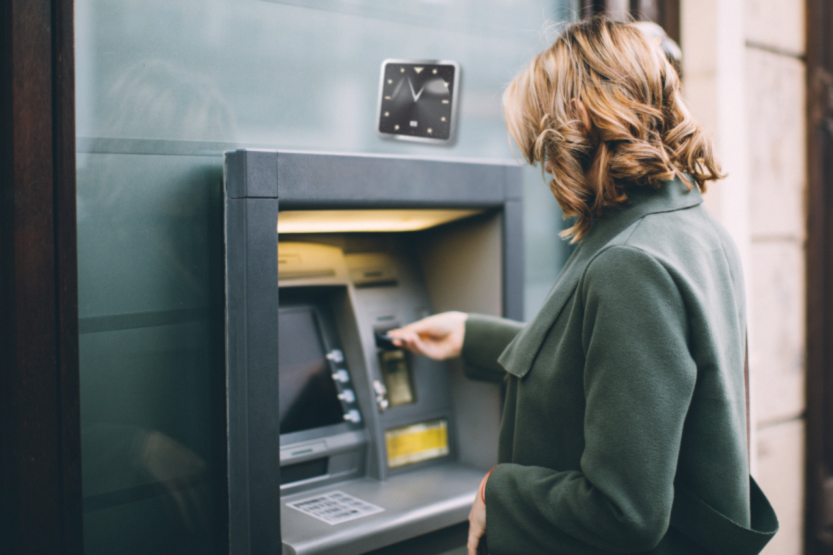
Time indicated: 12:56
